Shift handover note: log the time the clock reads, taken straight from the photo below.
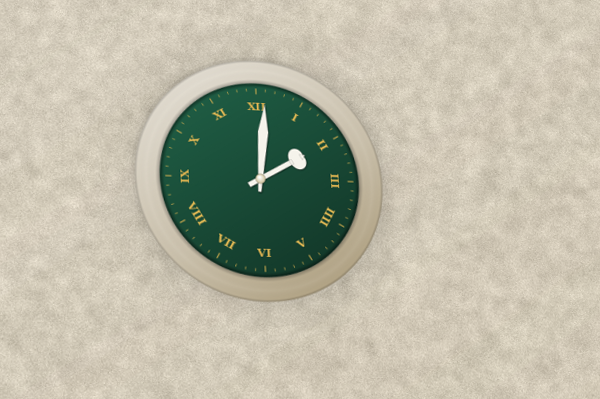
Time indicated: 2:01
